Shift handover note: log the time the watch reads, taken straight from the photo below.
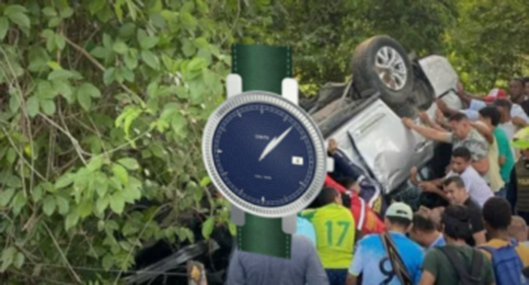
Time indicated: 1:07
